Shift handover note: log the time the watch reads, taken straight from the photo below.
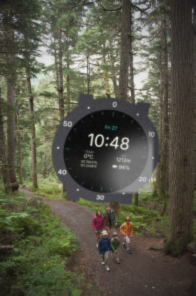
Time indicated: 10:48
